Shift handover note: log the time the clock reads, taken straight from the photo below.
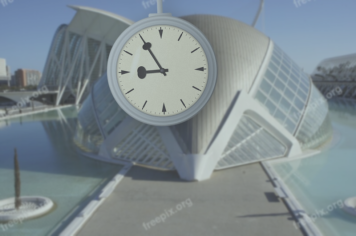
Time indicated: 8:55
